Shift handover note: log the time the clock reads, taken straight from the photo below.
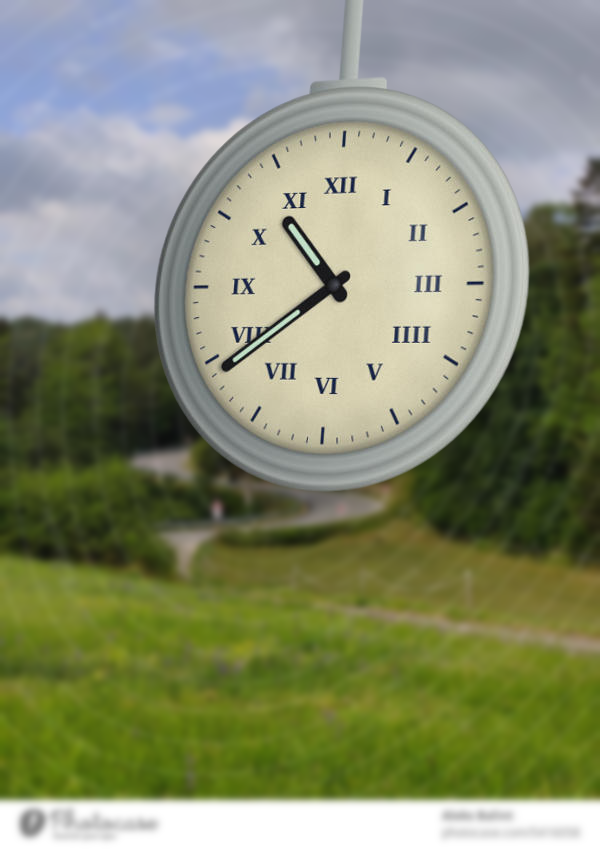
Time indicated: 10:39
